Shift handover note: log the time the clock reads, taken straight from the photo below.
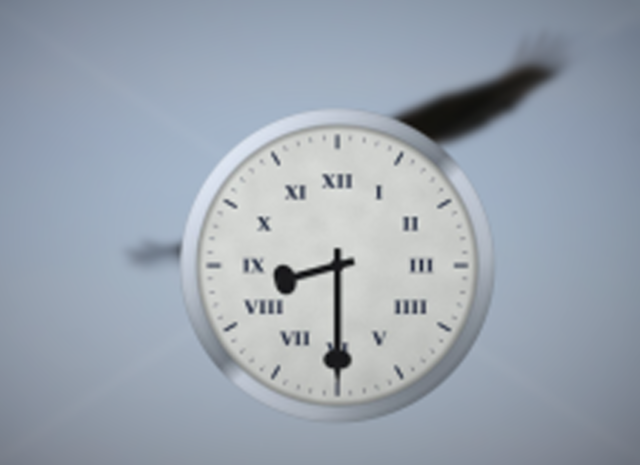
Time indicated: 8:30
